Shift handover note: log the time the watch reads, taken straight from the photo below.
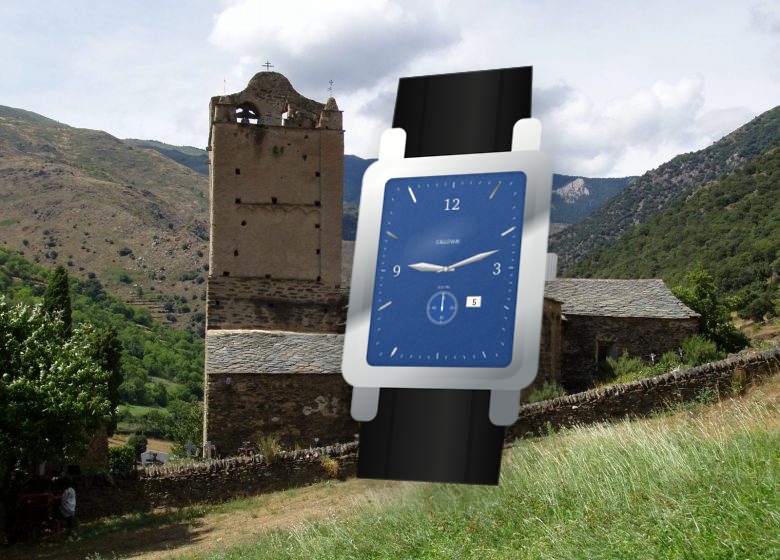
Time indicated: 9:12
